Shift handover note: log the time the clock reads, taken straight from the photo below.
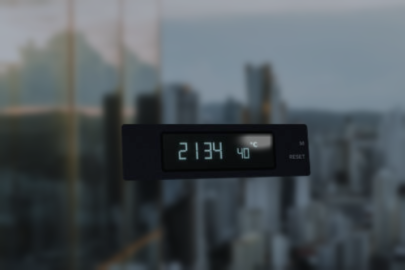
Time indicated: 21:34
